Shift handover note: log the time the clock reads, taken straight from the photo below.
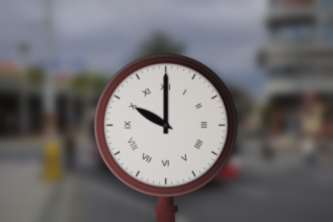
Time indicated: 10:00
